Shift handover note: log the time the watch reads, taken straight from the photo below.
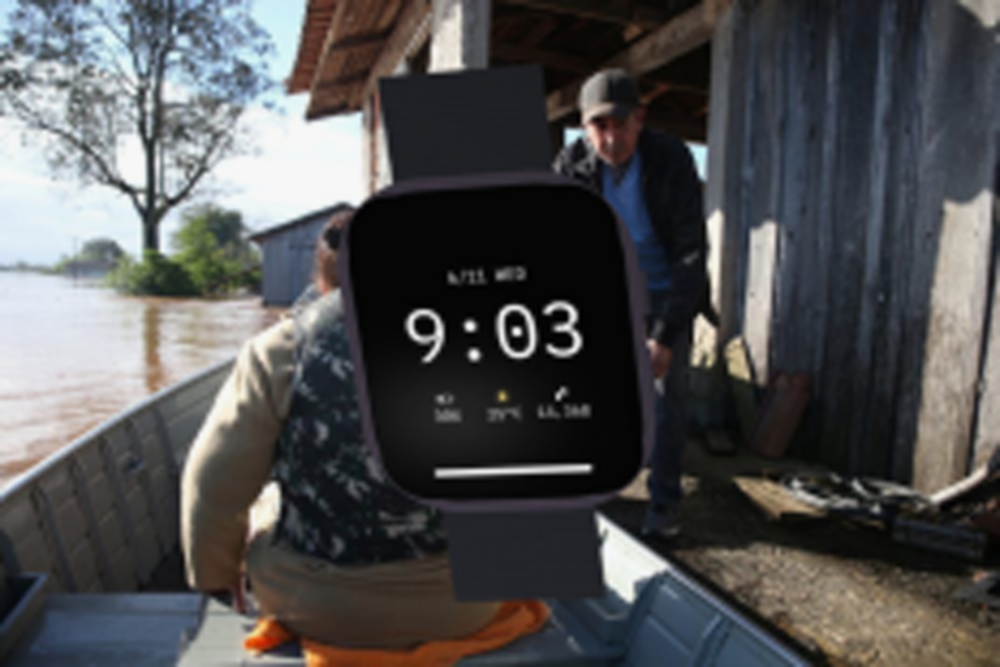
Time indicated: 9:03
